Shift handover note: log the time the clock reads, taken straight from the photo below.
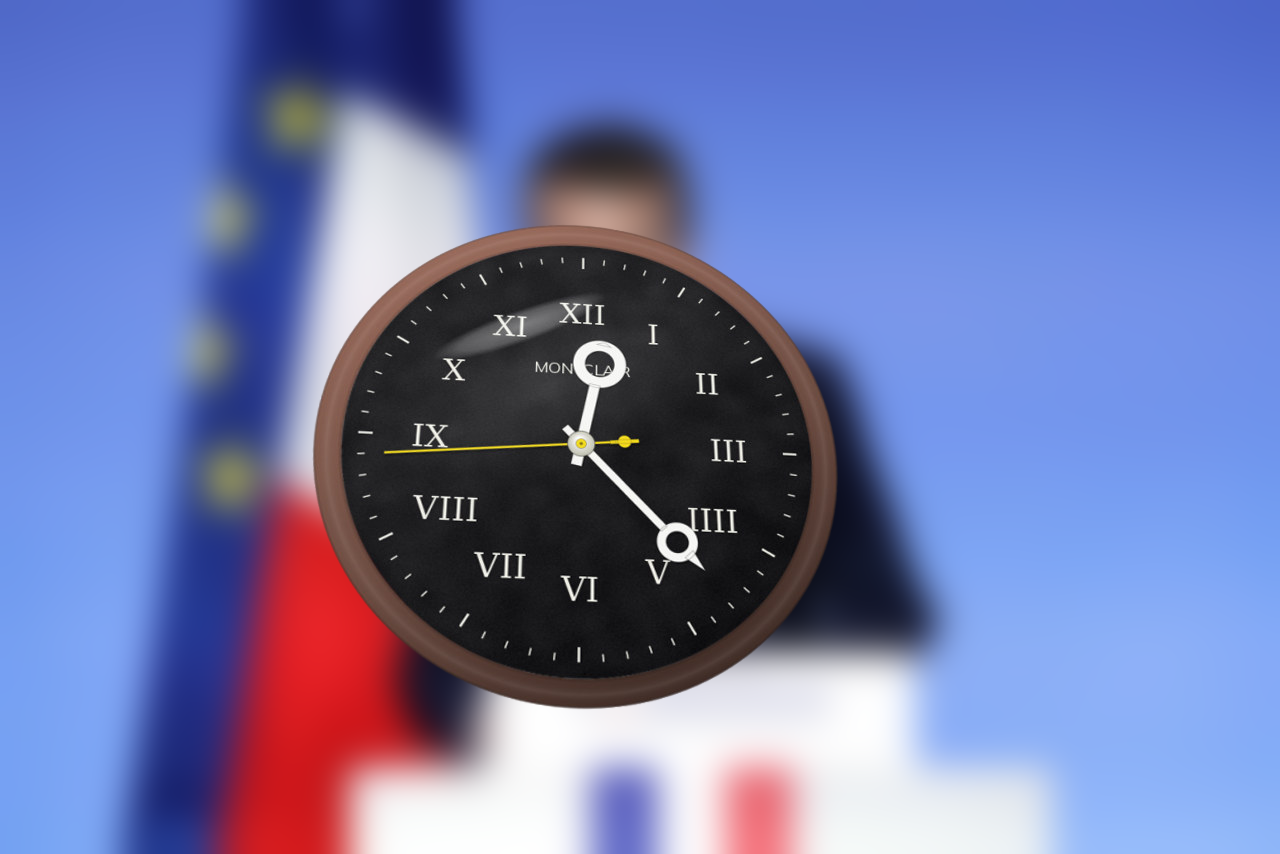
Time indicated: 12:22:44
